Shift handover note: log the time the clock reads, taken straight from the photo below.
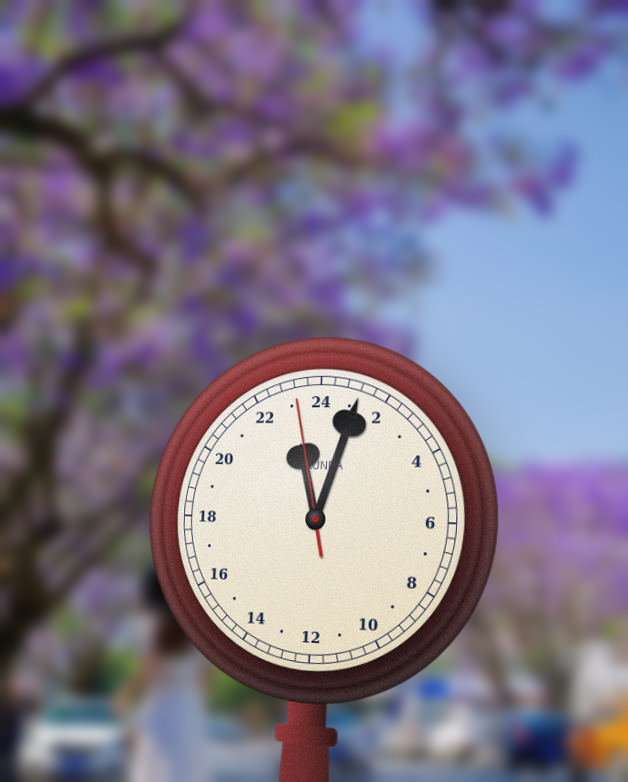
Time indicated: 23:02:58
